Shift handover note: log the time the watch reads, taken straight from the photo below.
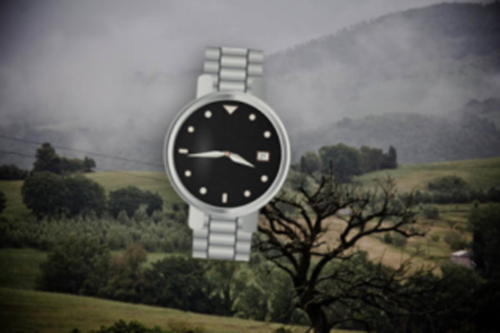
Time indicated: 3:44
